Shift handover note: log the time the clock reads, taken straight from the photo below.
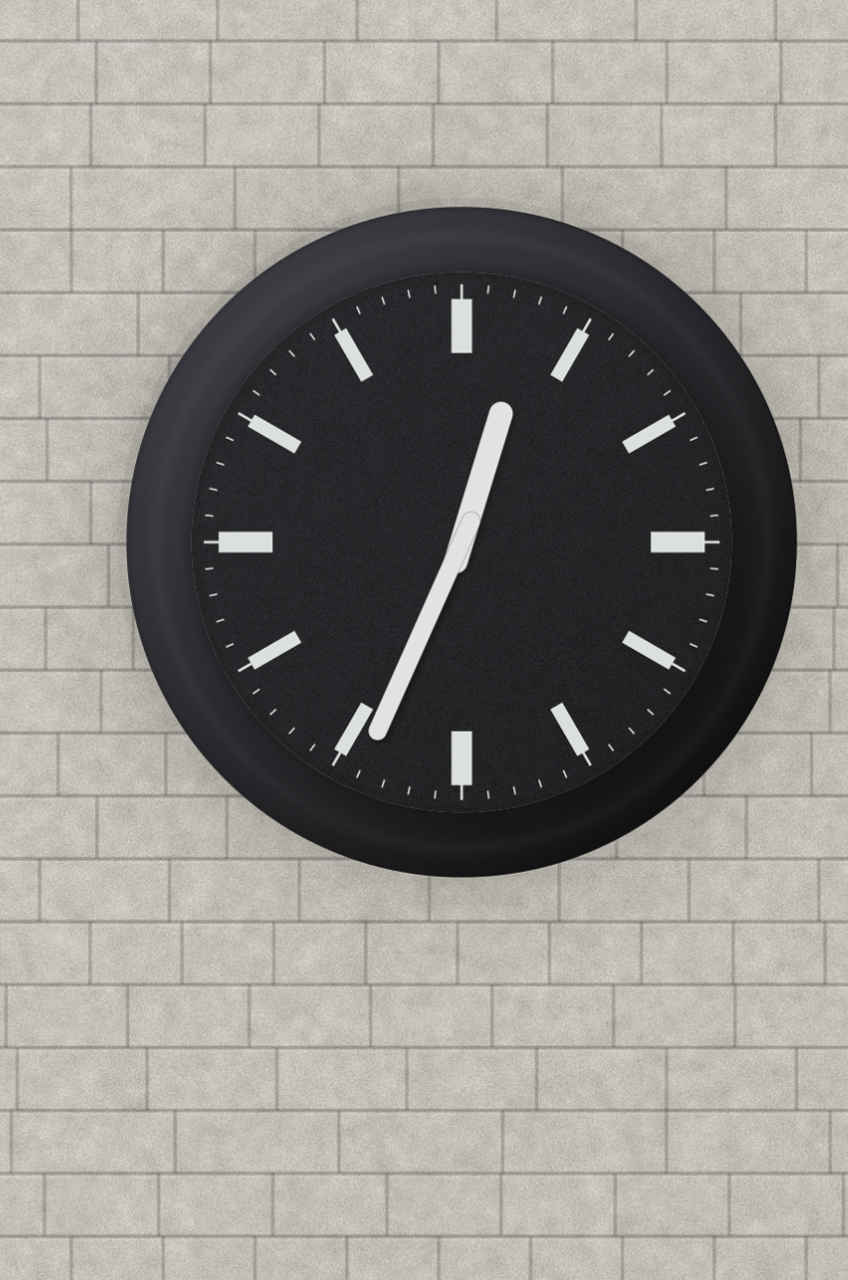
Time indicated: 12:34
